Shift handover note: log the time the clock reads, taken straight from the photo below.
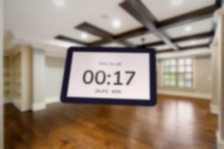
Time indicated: 0:17
